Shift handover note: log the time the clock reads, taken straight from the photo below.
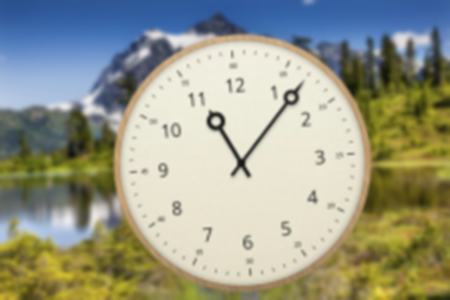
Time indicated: 11:07
